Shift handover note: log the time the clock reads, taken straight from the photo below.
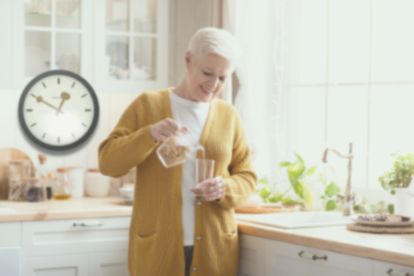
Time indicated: 12:50
